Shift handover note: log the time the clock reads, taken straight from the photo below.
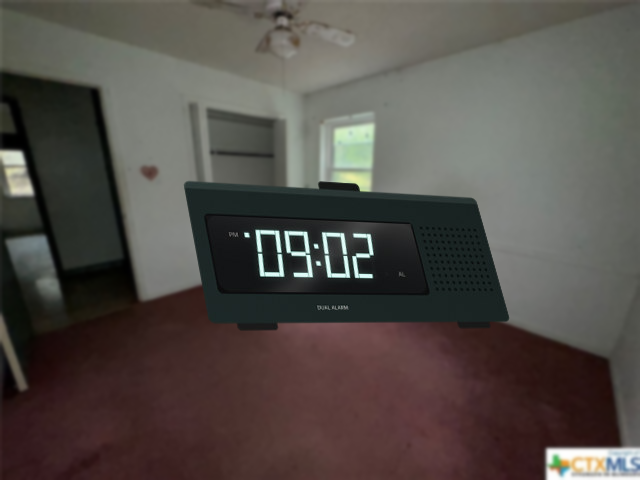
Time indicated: 9:02
